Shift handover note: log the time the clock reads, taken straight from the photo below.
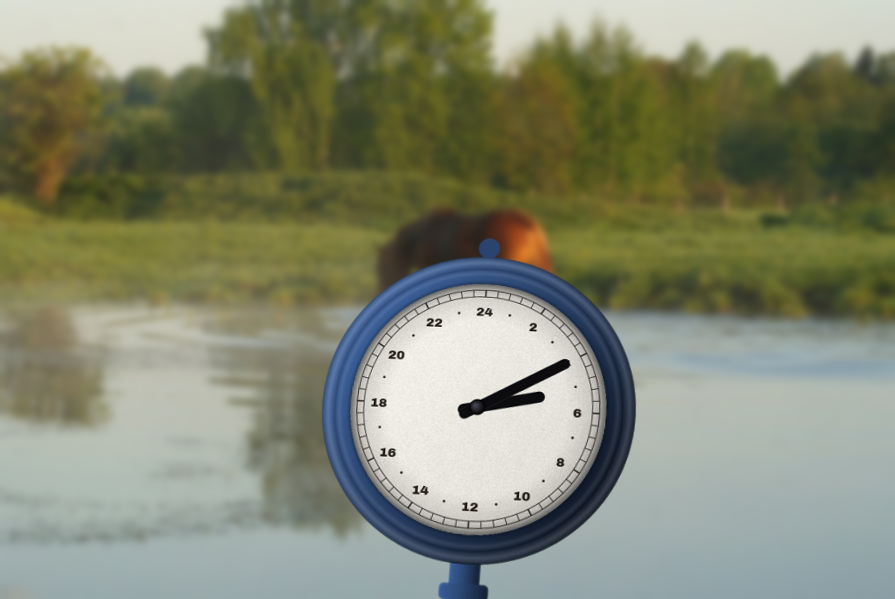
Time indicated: 5:10
